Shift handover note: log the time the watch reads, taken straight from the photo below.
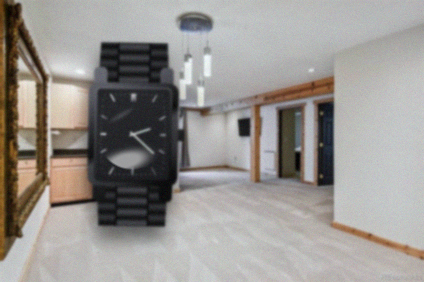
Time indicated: 2:22
